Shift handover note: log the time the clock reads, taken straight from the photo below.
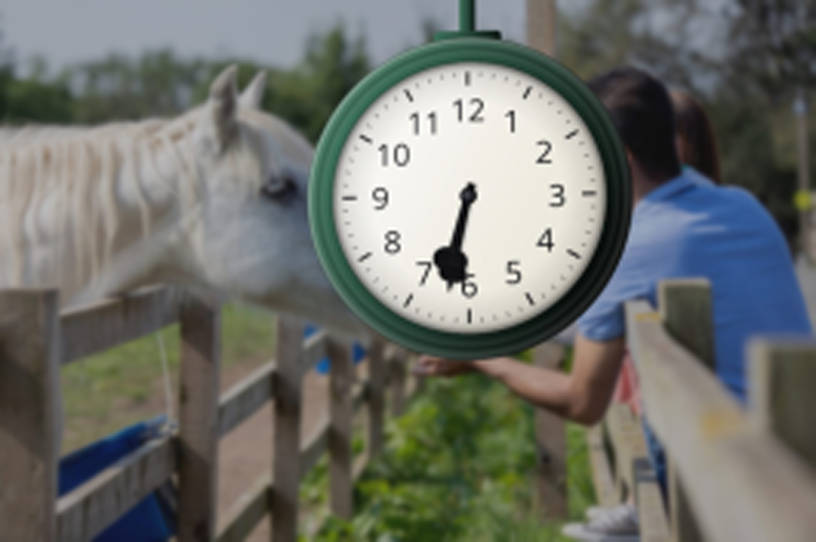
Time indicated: 6:32
